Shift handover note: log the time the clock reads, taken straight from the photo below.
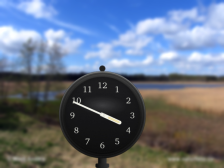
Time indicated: 3:49
